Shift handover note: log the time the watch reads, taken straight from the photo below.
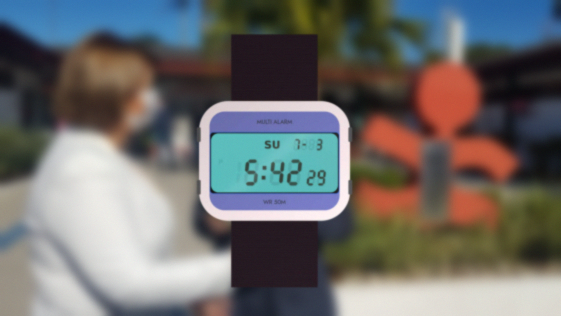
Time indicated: 5:42:29
